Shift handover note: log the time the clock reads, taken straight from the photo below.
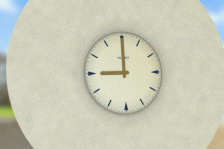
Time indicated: 9:00
